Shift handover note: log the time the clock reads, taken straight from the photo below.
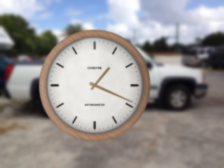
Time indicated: 1:19
